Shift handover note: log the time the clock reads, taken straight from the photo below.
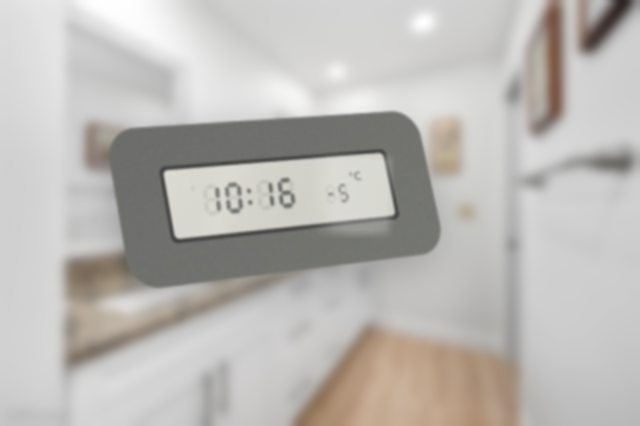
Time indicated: 10:16
